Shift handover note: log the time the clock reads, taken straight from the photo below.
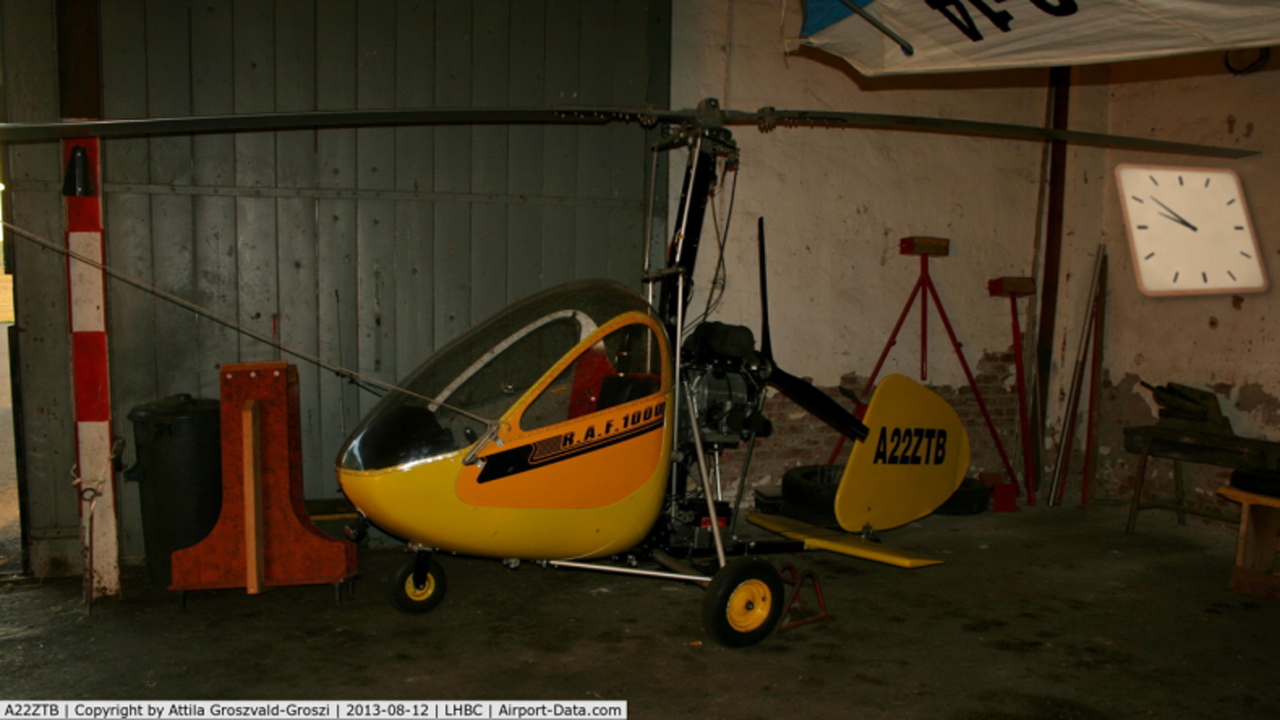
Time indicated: 9:52
